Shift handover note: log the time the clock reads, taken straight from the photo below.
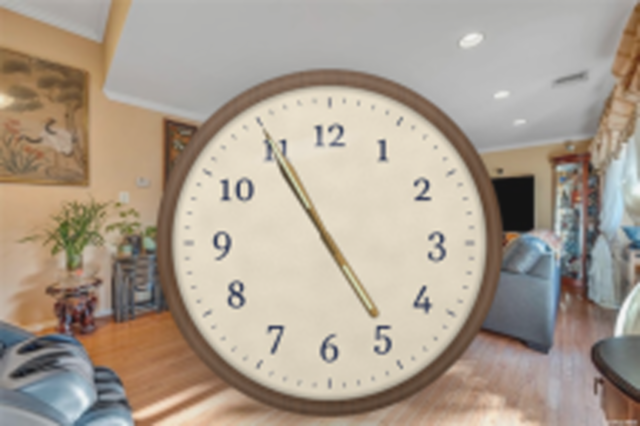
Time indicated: 4:55
